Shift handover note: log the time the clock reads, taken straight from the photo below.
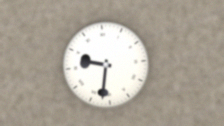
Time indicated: 9:32
